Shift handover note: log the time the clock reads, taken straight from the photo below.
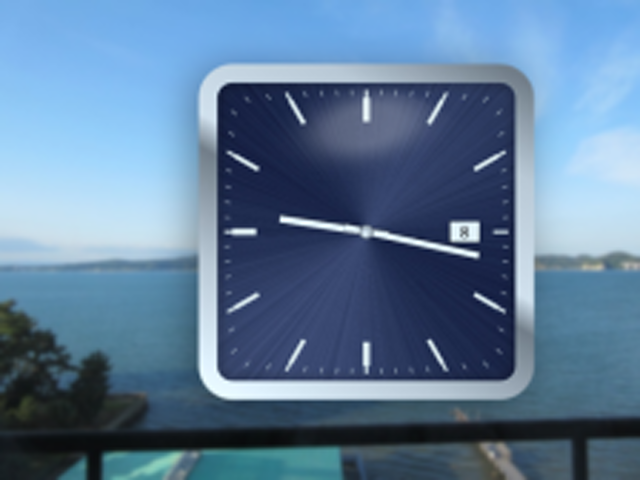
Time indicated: 9:17
